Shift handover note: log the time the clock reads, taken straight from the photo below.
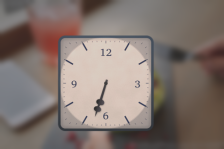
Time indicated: 6:33
